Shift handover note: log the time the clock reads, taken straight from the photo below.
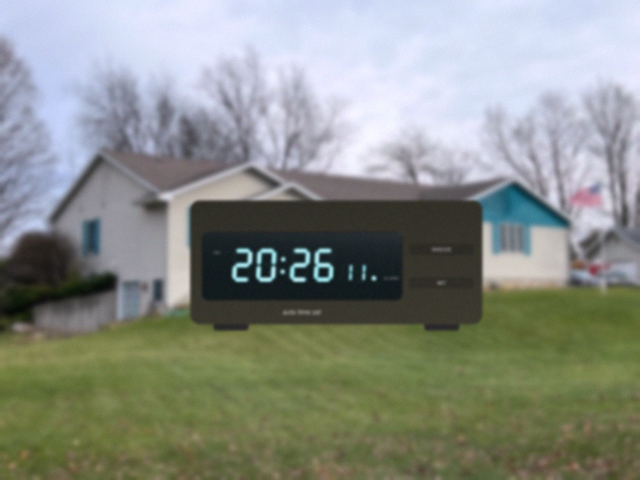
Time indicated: 20:26:11
